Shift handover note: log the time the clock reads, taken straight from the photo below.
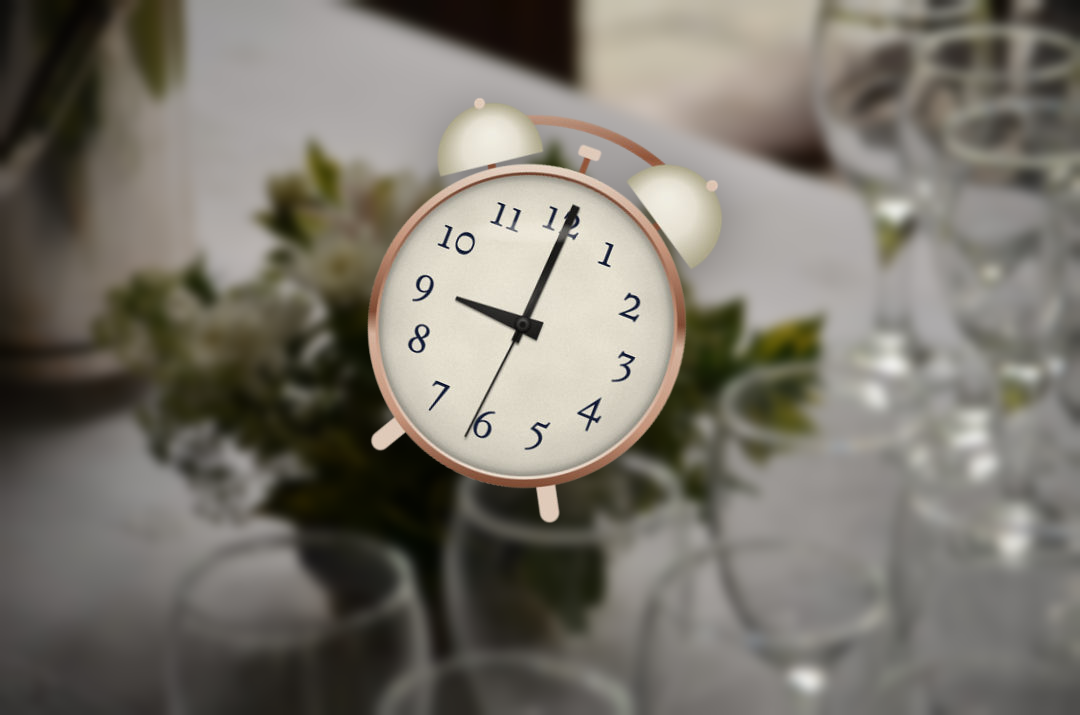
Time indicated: 9:00:31
